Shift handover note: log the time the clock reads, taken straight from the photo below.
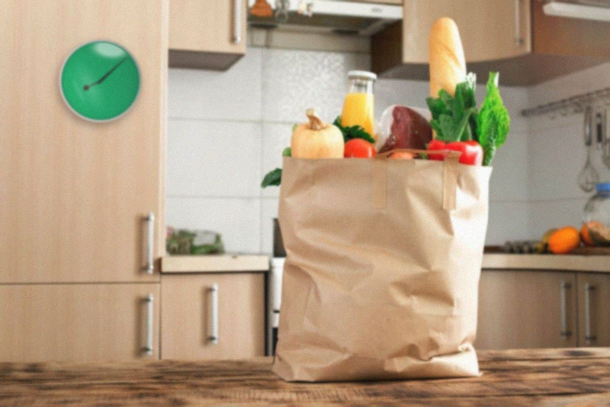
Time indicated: 8:08
